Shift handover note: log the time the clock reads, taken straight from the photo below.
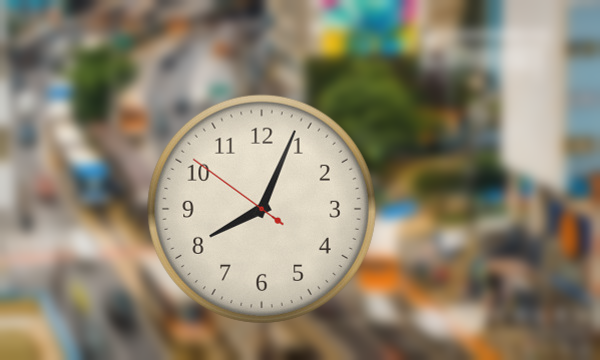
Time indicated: 8:03:51
